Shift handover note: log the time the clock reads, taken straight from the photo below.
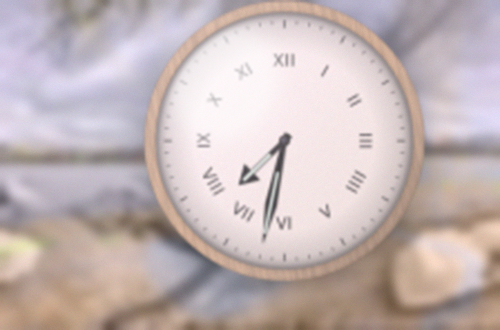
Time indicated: 7:32
